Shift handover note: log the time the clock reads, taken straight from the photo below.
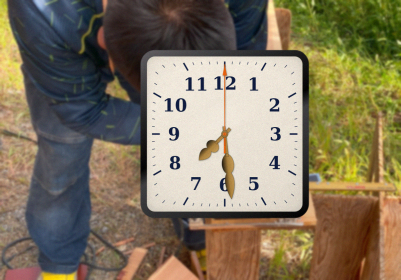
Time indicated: 7:29:00
